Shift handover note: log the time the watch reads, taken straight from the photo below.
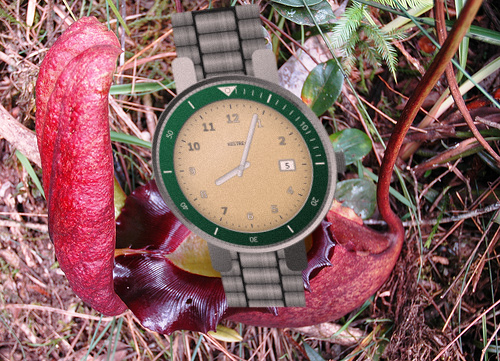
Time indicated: 8:04
